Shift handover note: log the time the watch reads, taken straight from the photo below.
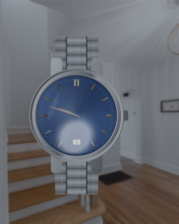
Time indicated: 9:48
